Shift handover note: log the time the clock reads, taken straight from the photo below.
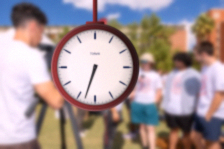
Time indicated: 6:33
